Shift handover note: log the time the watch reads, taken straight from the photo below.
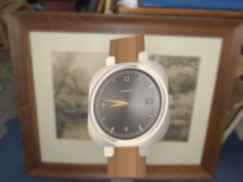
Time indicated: 8:47
